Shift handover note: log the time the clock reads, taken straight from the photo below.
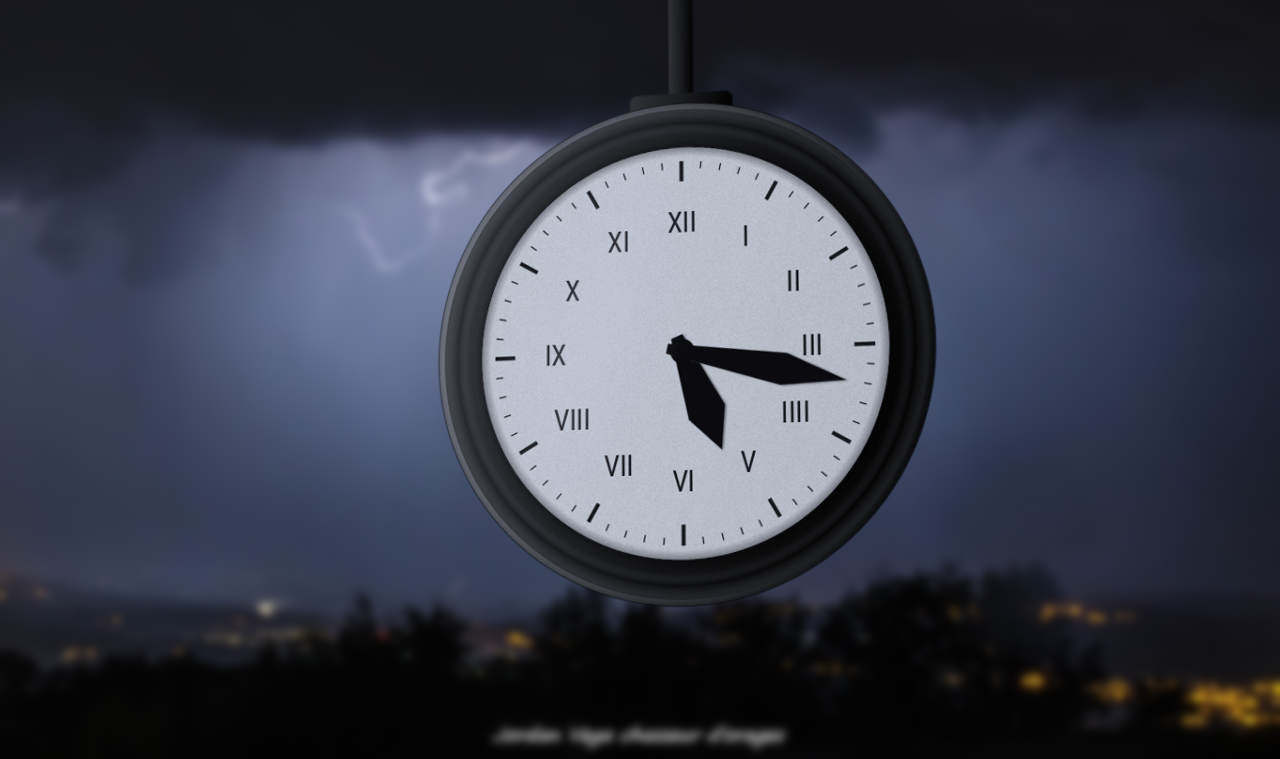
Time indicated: 5:17
